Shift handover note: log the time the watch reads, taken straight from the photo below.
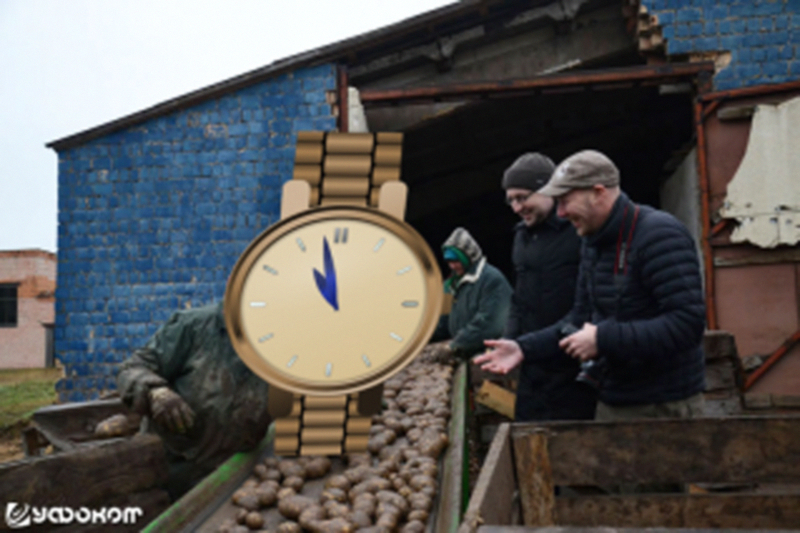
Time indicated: 10:58
